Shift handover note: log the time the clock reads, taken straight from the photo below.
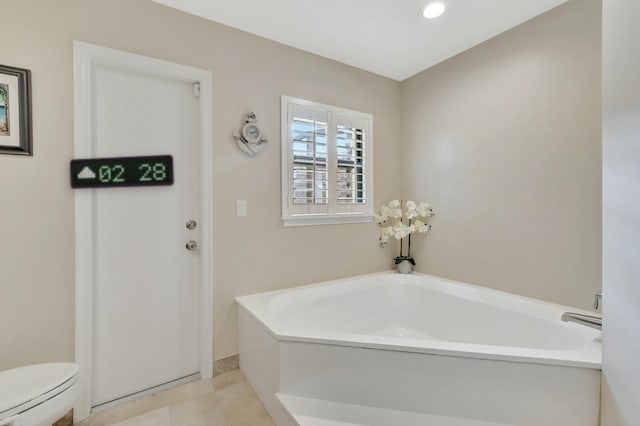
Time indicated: 2:28
